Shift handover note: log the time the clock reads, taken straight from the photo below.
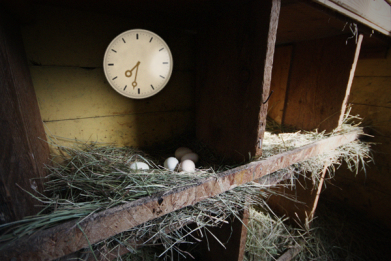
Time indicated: 7:32
